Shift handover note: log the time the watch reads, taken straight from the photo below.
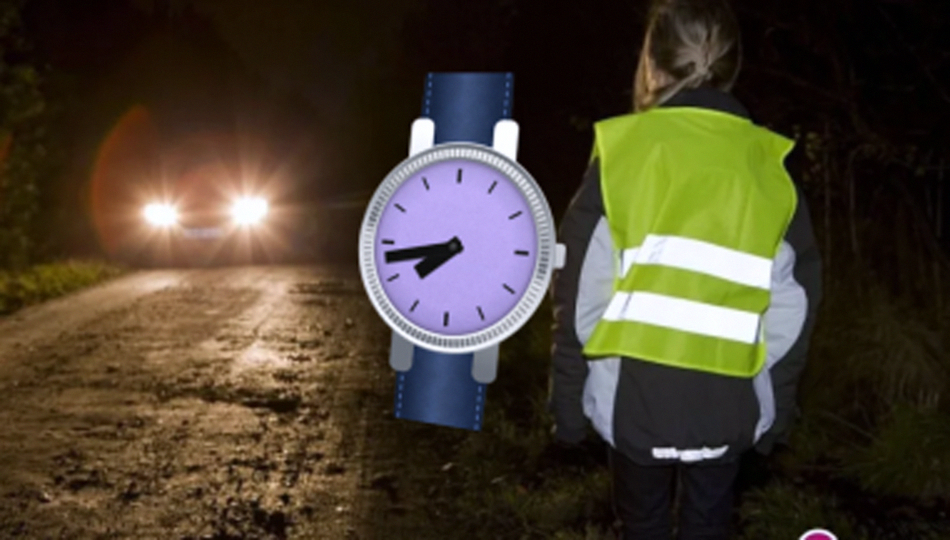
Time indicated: 7:43
